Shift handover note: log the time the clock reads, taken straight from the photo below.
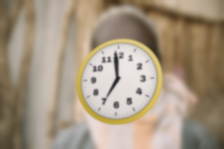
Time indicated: 6:59
